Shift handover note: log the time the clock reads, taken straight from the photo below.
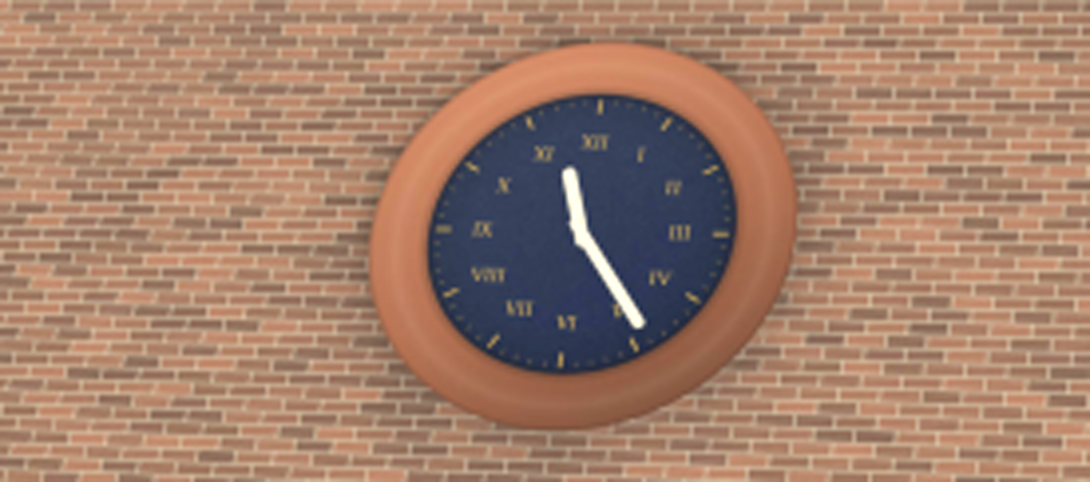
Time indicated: 11:24
